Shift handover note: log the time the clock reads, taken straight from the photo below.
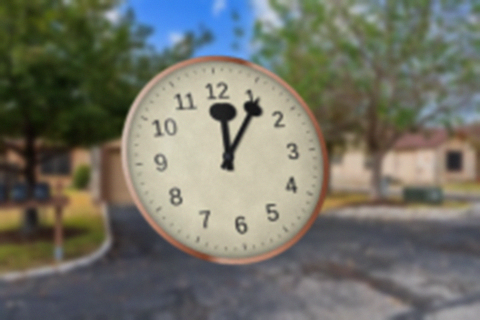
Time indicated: 12:06
